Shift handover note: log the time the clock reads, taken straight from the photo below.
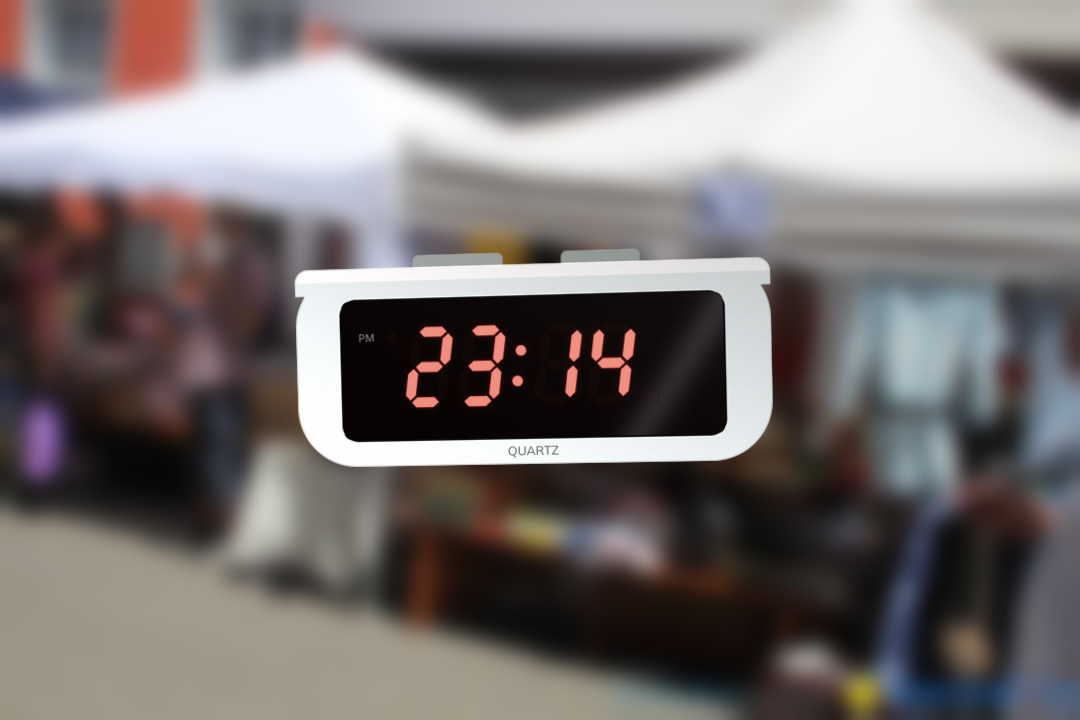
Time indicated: 23:14
